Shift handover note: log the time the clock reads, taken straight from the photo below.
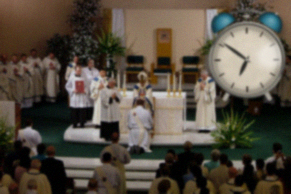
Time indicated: 6:51
